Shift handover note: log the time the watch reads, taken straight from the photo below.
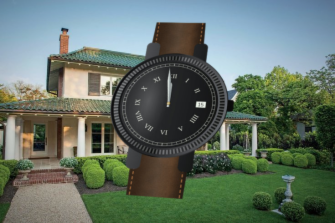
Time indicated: 11:59
